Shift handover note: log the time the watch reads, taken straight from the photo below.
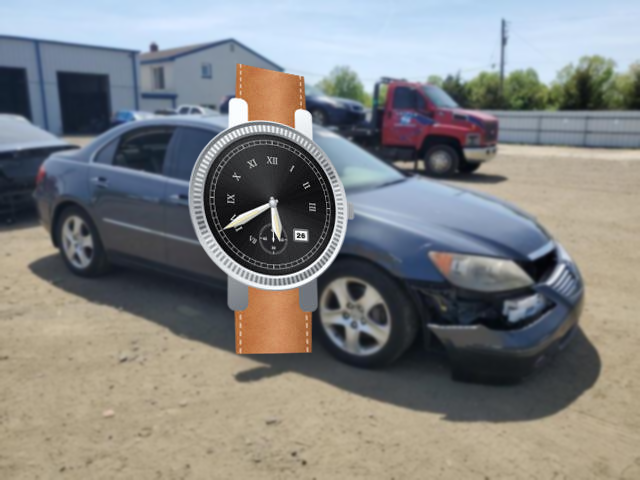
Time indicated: 5:40
